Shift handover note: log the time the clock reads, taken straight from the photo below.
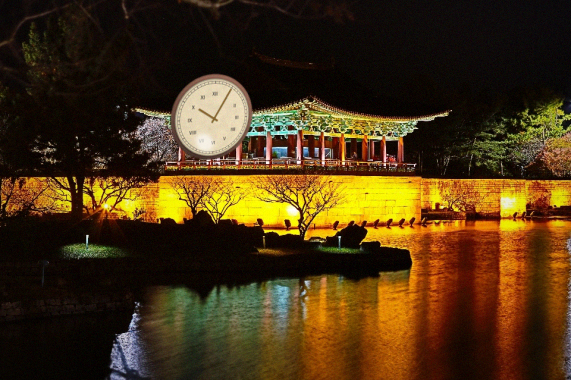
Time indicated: 10:05
